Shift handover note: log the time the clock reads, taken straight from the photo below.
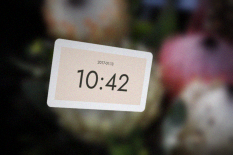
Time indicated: 10:42
